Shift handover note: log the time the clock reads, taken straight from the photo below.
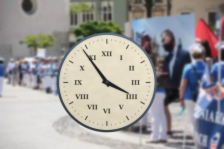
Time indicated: 3:54
